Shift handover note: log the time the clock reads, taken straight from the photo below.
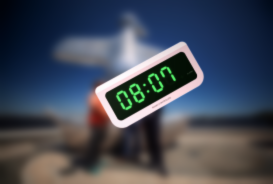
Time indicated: 8:07
